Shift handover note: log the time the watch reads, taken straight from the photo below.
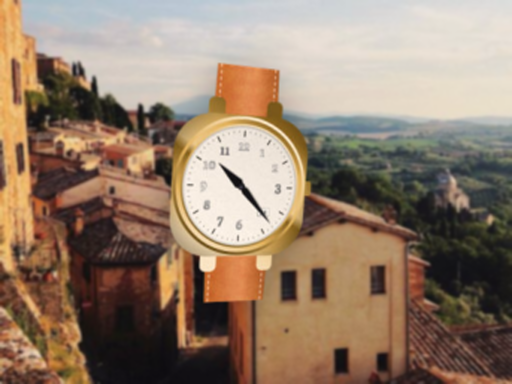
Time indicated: 10:23
